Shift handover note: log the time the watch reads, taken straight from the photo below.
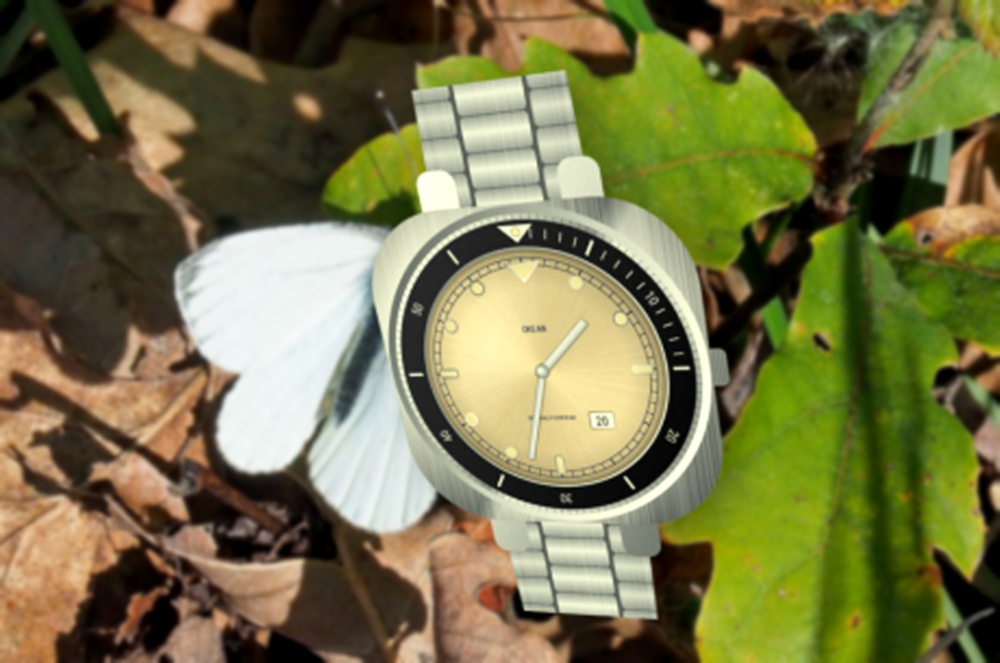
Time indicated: 1:33
